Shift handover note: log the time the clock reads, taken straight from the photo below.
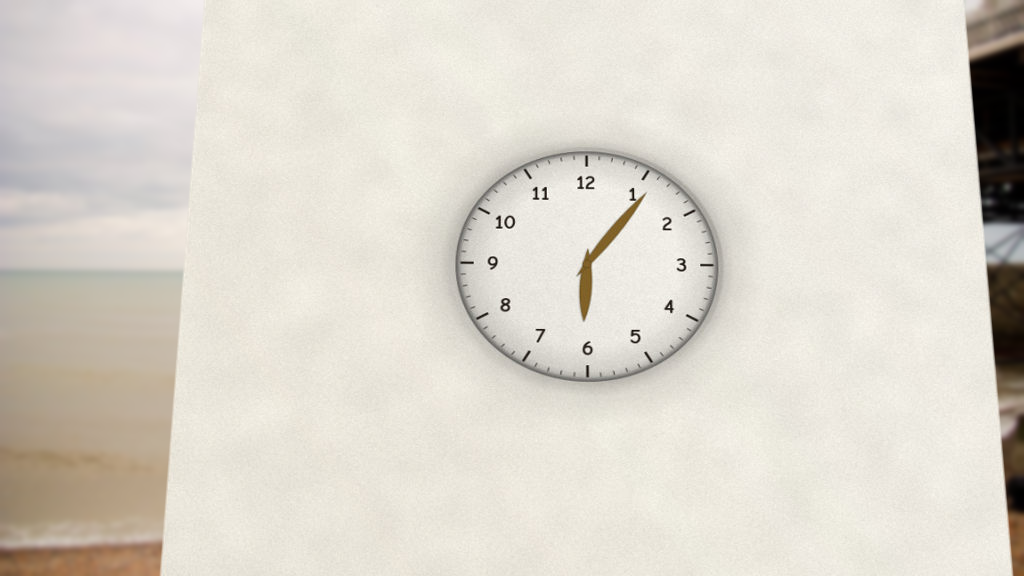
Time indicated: 6:06
